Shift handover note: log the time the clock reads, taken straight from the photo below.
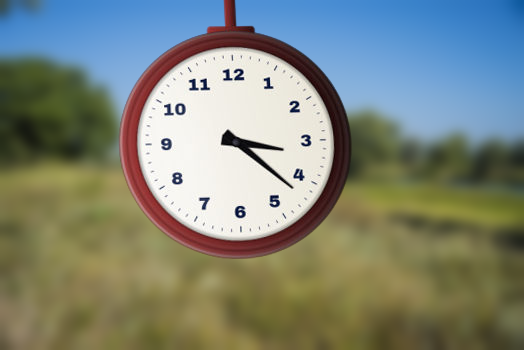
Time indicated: 3:22
